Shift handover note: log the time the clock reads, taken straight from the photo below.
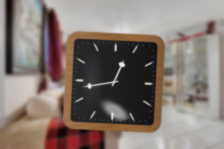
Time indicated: 12:43
